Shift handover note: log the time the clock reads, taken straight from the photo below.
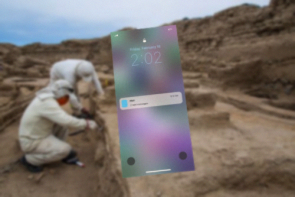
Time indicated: 2:02
